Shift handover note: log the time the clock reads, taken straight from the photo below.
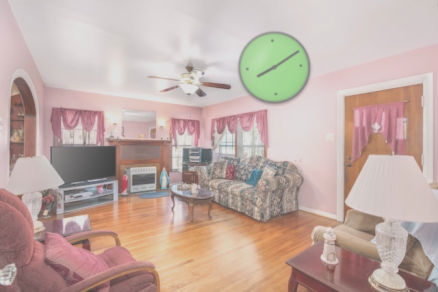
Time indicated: 8:10
